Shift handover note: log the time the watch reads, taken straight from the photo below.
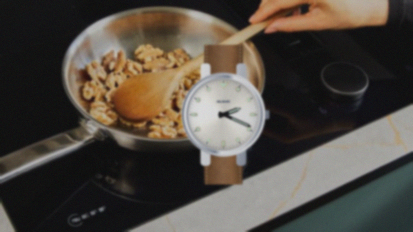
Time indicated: 2:19
